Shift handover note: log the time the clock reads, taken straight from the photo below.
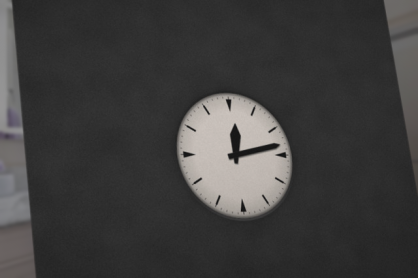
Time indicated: 12:13
